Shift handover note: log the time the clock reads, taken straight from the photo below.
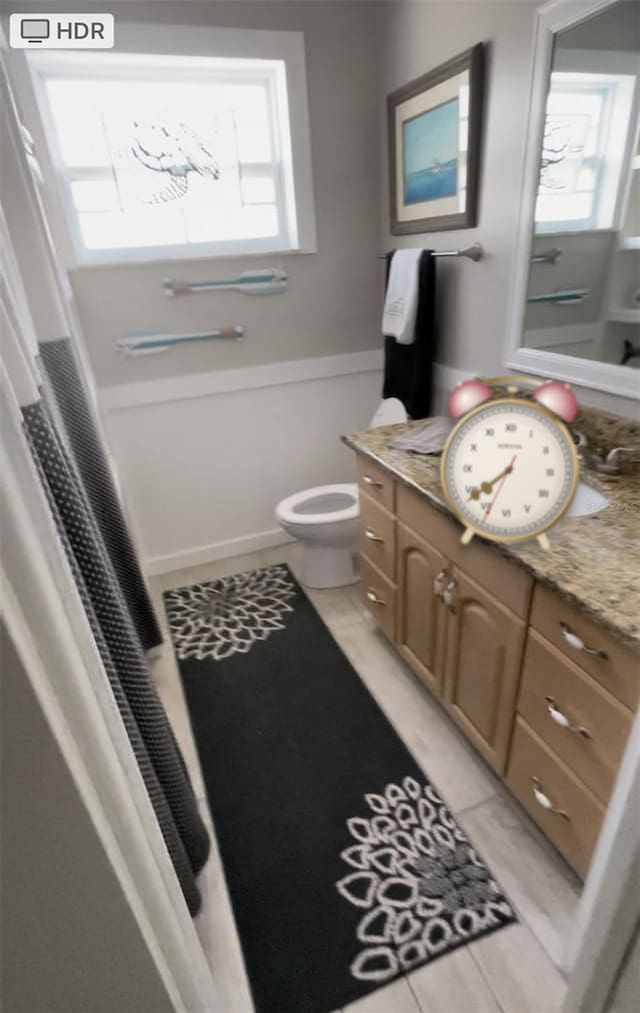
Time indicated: 7:38:34
